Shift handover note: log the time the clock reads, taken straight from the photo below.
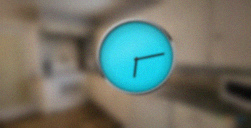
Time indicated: 6:13
